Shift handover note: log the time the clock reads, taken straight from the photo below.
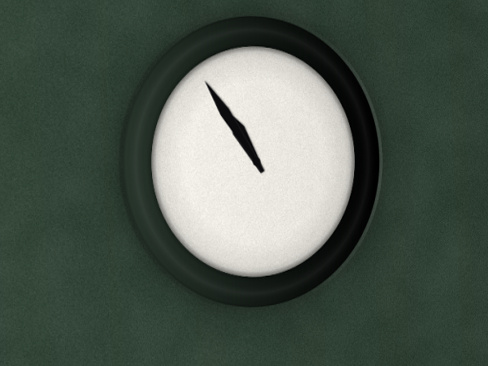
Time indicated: 10:54
